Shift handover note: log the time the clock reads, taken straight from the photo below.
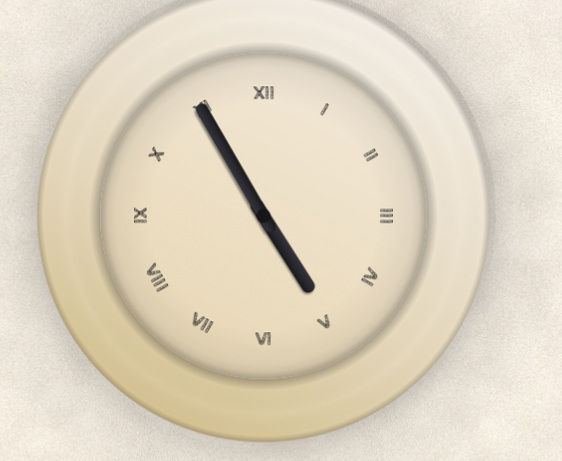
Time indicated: 4:55
